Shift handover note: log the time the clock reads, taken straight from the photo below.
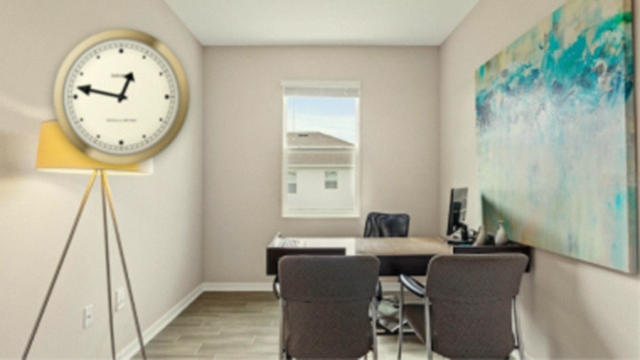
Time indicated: 12:47
